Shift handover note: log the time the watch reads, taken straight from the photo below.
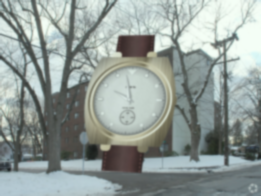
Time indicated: 9:58
